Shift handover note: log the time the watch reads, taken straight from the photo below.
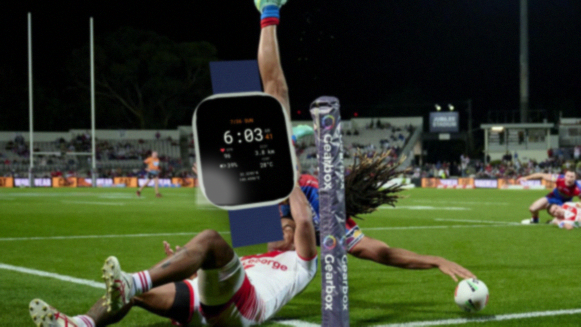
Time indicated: 6:03
